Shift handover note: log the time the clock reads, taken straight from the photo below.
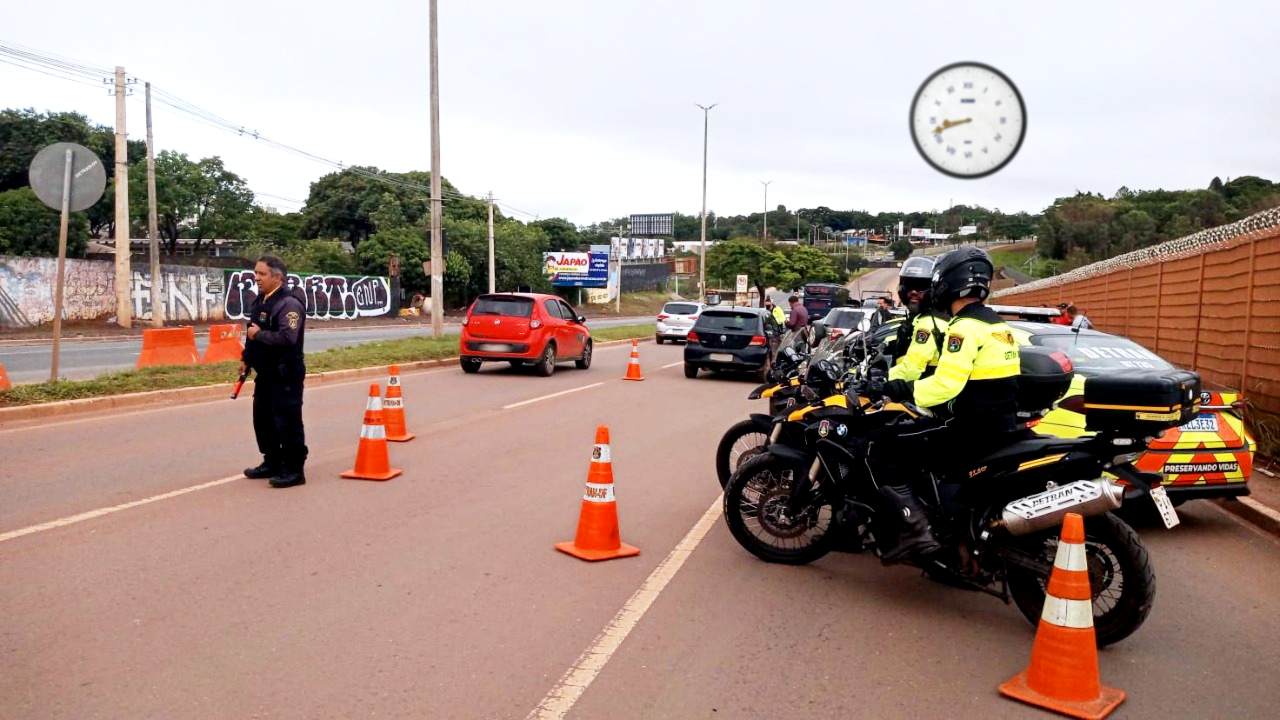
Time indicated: 8:42
